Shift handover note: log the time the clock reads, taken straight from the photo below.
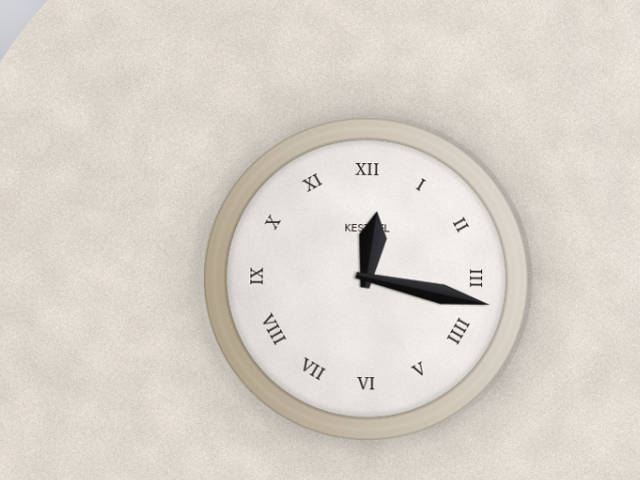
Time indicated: 12:17
